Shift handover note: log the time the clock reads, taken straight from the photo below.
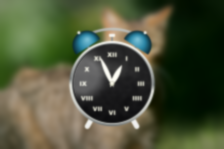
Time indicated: 12:56
